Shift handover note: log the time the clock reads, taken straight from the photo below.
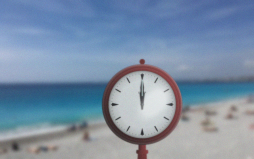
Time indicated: 12:00
